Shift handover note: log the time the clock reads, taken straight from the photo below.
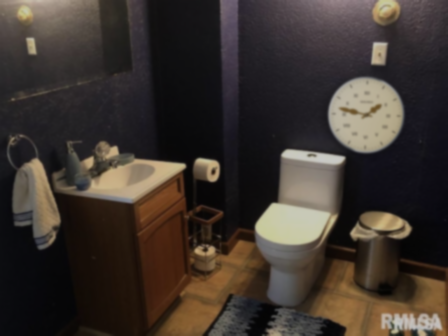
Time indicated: 1:47
